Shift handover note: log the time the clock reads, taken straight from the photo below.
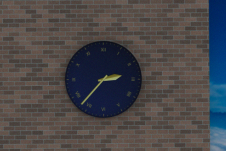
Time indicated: 2:37
